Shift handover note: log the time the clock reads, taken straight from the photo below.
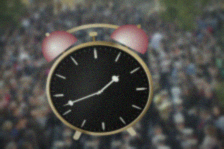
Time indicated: 1:42
